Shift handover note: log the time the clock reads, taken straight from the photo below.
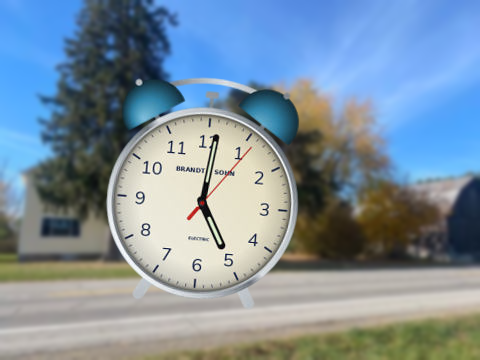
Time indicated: 5:01:06
